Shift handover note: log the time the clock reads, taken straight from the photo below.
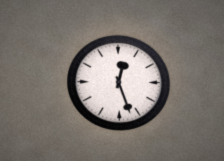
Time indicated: 12:27
